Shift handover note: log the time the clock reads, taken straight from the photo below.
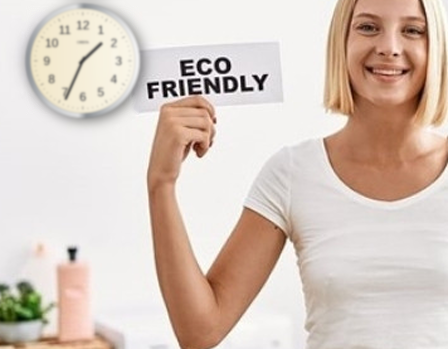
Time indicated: 1:34
